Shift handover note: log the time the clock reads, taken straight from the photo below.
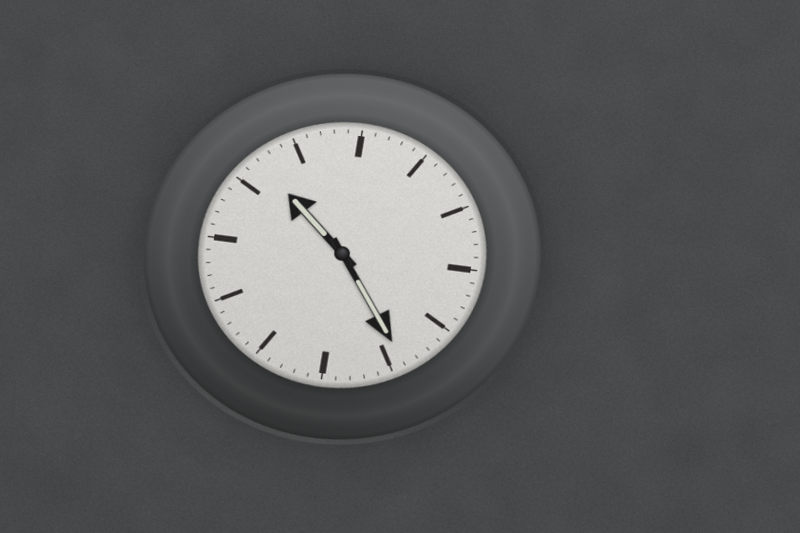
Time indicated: 10:24
